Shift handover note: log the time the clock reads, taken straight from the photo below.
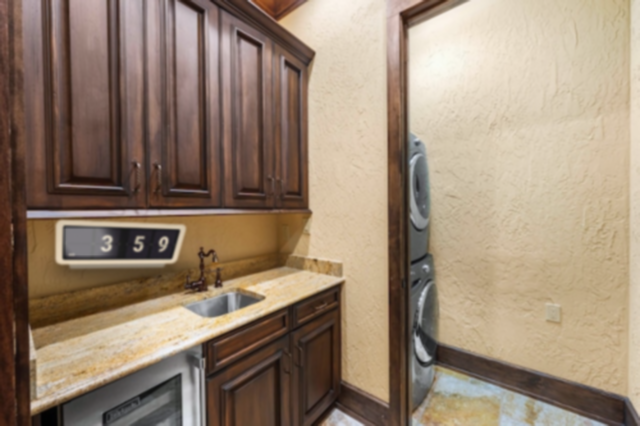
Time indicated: 3:59
